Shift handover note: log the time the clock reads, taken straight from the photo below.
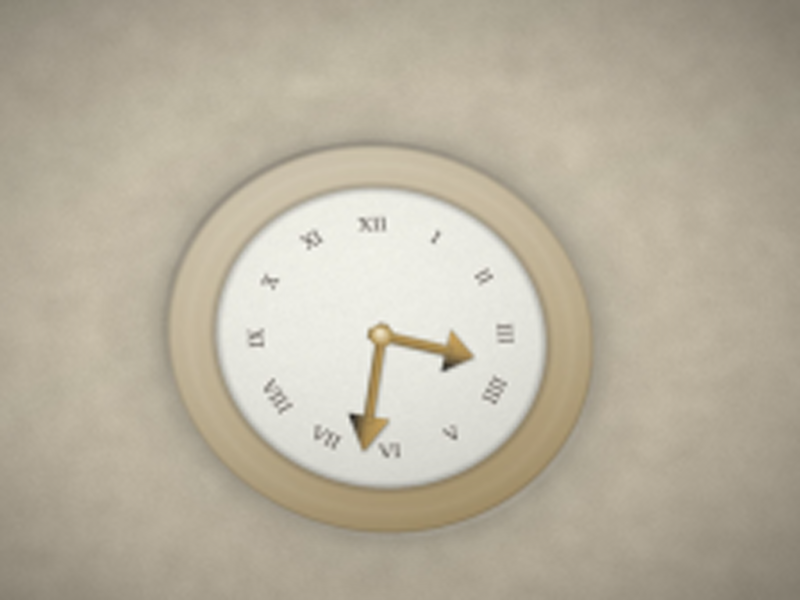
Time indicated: 3:32
